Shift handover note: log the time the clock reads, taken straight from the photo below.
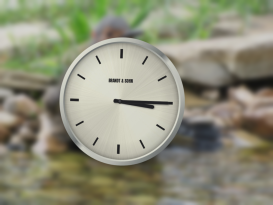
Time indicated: 3:15
